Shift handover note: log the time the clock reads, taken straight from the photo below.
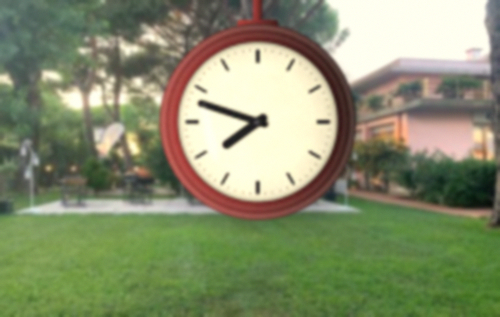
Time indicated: 7:48
